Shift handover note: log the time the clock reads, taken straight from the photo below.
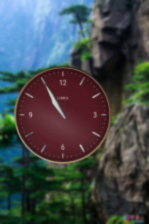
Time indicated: 10:55
